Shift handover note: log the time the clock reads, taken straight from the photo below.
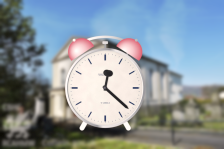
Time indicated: 12:22
